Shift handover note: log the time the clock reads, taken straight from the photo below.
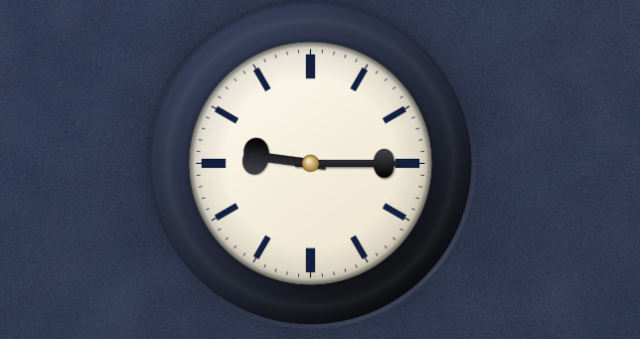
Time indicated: 9:15
